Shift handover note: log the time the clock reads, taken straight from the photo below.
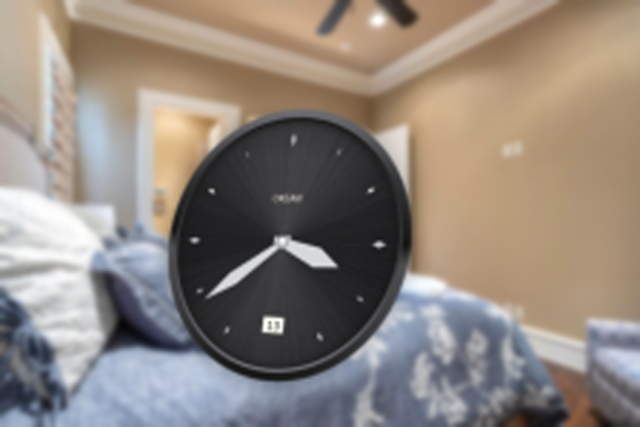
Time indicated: 3:39
